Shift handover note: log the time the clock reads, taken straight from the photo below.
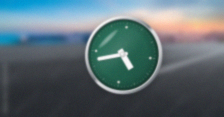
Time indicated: 4:42
